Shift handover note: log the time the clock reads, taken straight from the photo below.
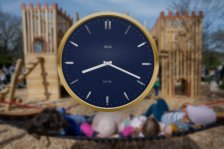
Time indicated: 8:19
